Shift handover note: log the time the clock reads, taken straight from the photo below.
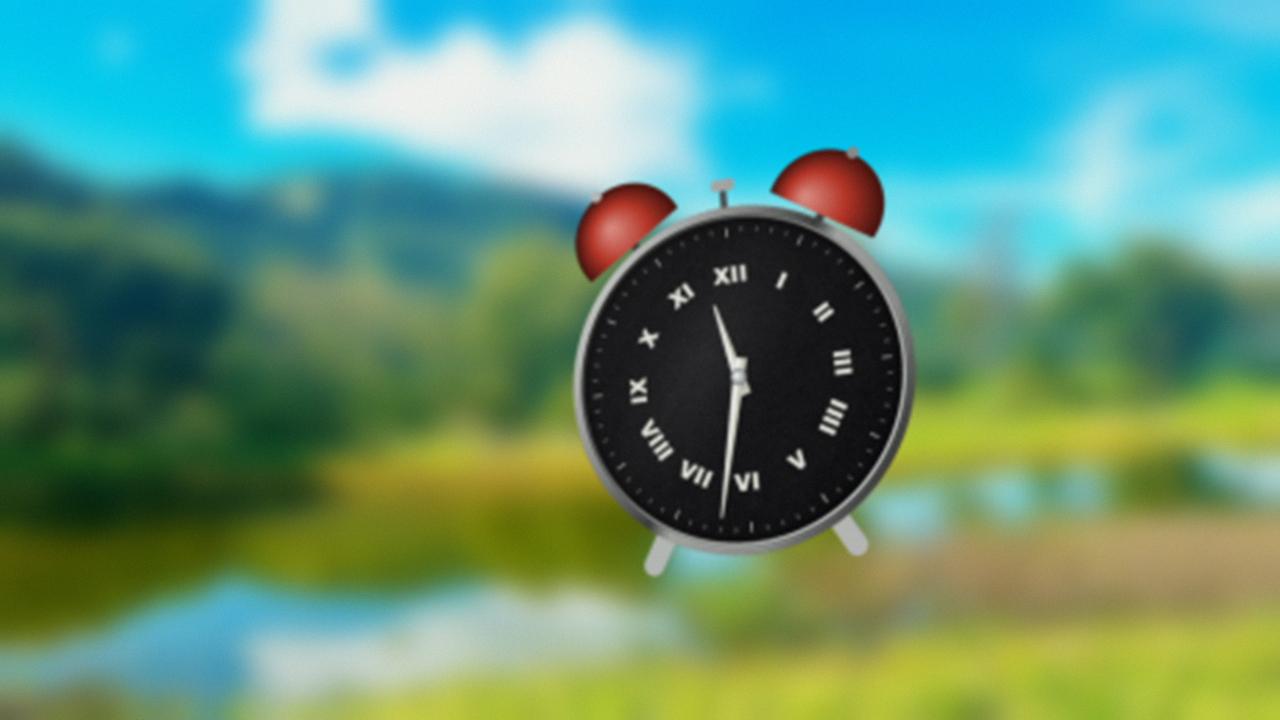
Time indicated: 11:32
